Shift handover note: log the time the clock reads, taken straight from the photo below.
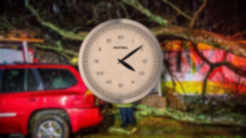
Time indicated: 4:09
